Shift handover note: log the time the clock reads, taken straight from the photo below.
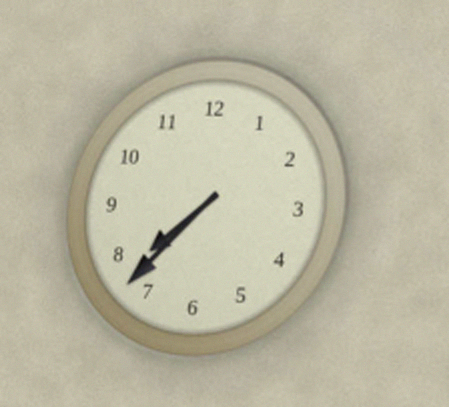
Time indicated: 7:37
